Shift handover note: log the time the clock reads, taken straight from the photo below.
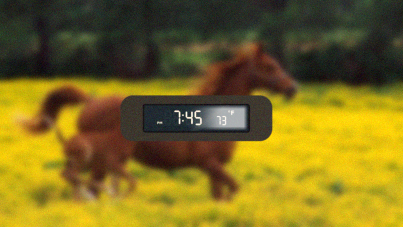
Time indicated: 7:45
